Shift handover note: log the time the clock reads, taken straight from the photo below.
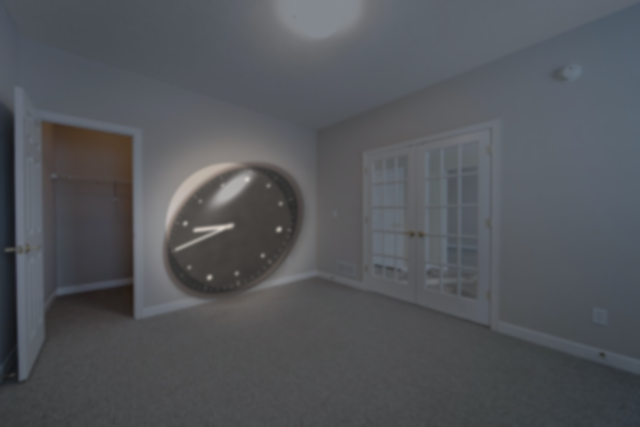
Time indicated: 8:40
